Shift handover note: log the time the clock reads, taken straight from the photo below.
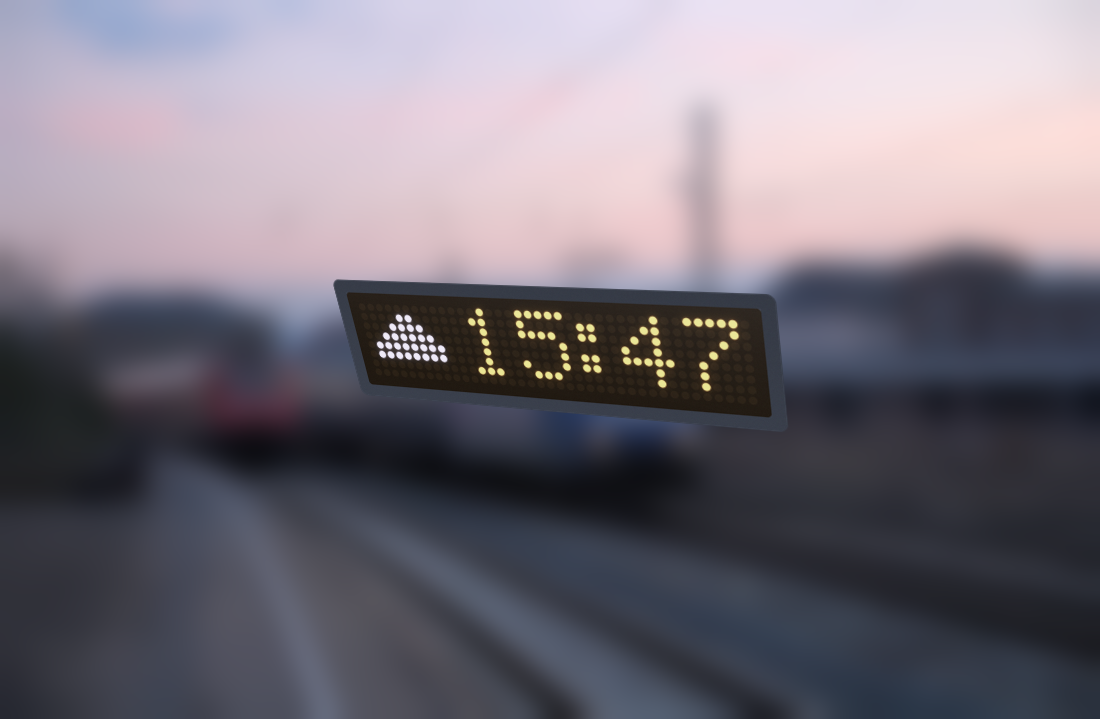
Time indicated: 15:47
